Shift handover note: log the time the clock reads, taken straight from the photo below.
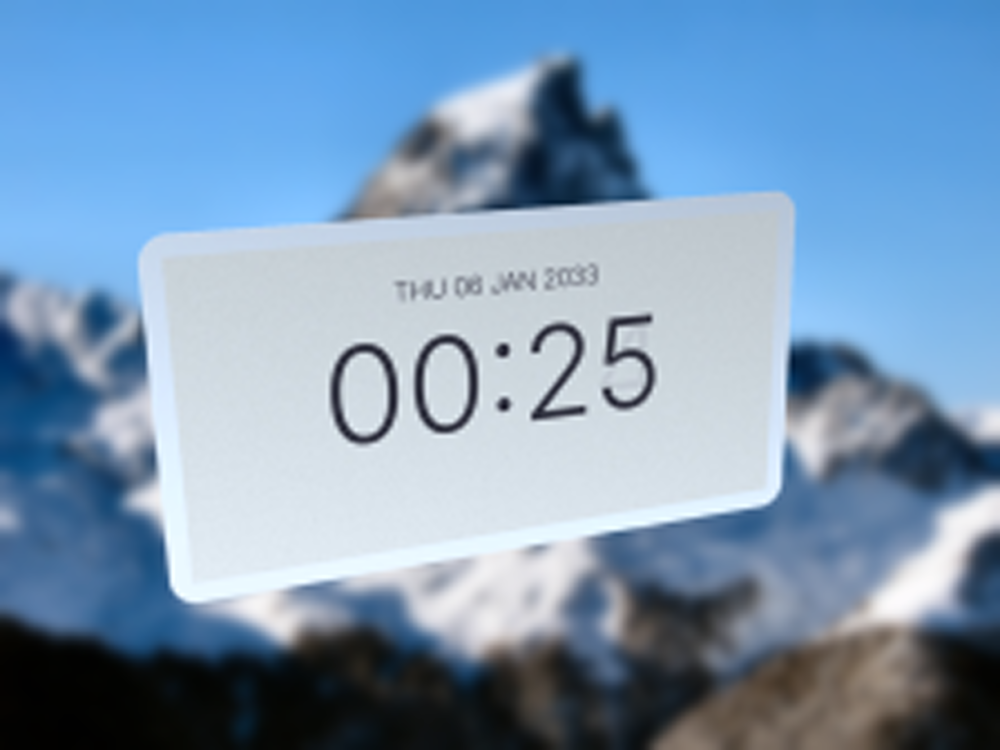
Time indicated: 0:25
